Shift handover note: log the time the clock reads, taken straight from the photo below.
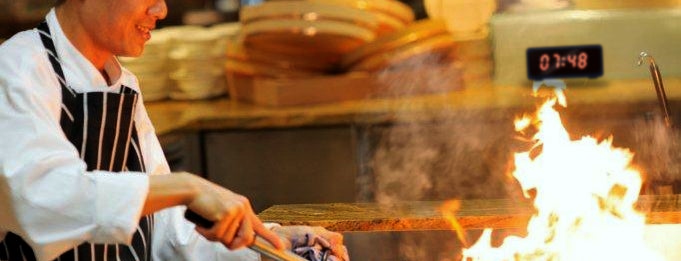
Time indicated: 7:48
